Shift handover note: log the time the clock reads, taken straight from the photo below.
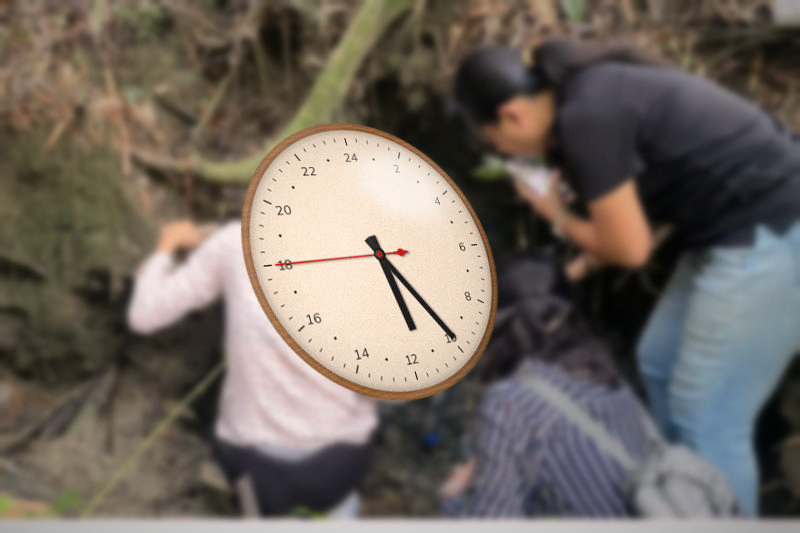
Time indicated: 11:24:45
